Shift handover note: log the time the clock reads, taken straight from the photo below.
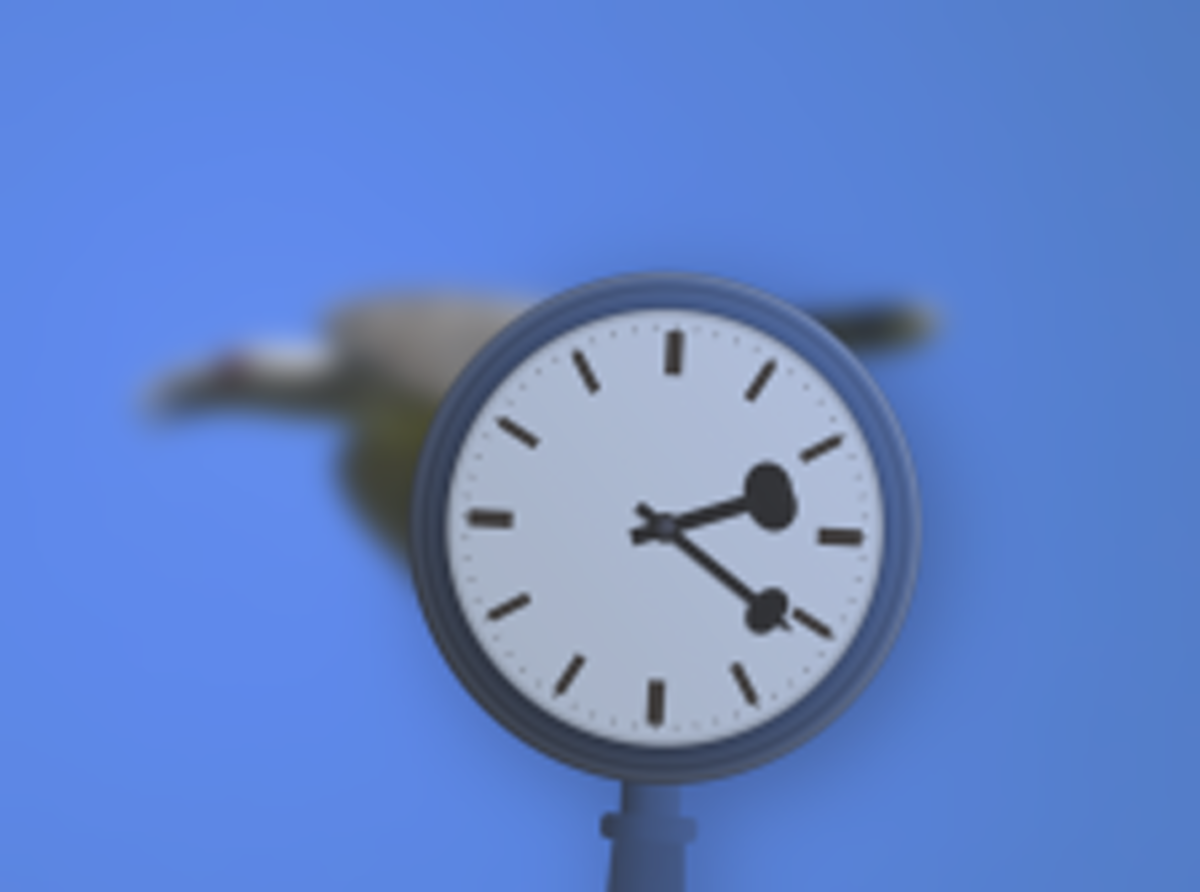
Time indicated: 2:21
